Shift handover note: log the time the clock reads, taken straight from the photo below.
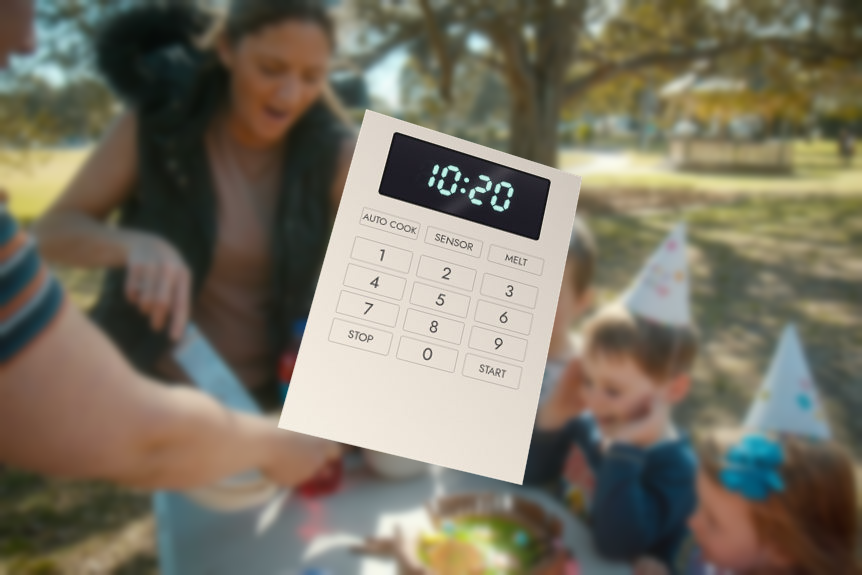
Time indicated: 10:20
